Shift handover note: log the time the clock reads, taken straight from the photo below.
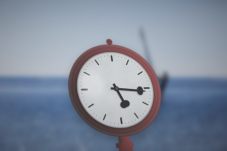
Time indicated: 5:16
